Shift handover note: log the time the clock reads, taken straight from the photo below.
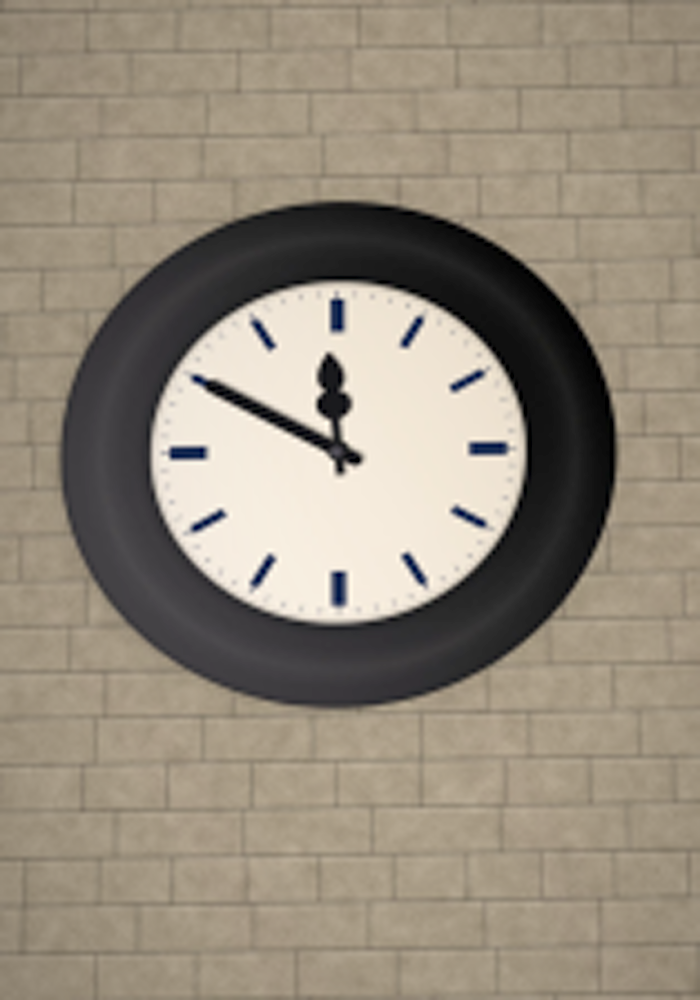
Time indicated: 11:50
